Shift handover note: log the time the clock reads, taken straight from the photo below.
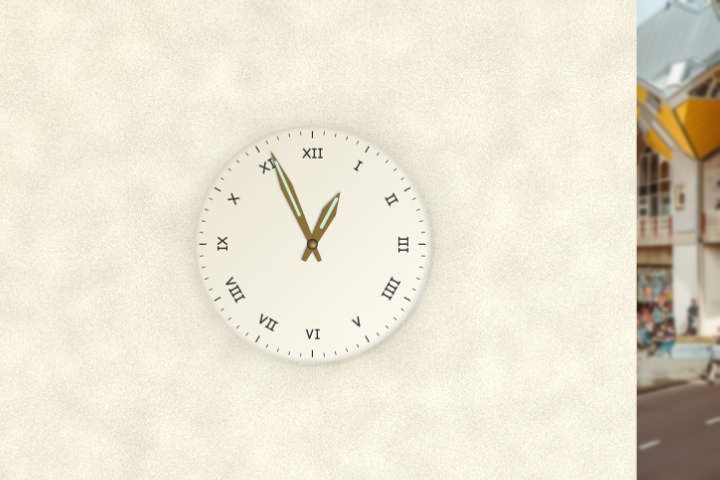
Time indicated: 12:56
